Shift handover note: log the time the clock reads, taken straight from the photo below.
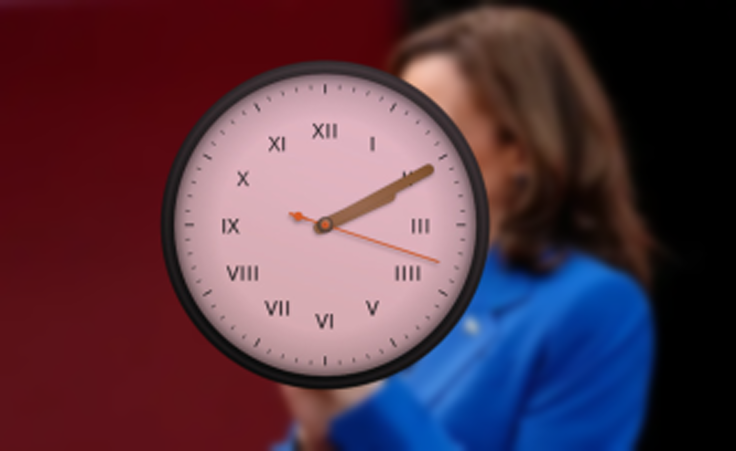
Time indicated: 2:10:18
